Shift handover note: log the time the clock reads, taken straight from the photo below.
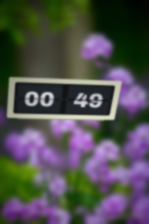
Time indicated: 0:49
